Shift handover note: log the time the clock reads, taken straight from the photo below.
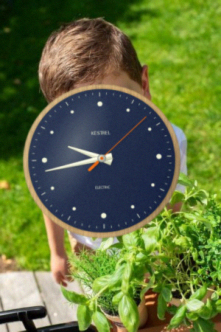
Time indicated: 9:43:08
